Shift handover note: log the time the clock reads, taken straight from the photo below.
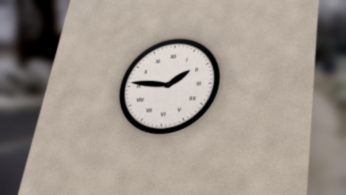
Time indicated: 1:46
